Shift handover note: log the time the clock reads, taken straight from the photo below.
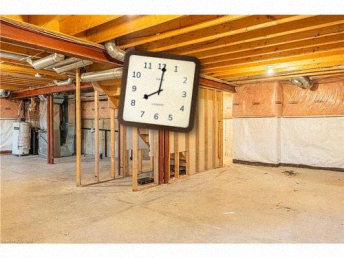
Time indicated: 8:01
